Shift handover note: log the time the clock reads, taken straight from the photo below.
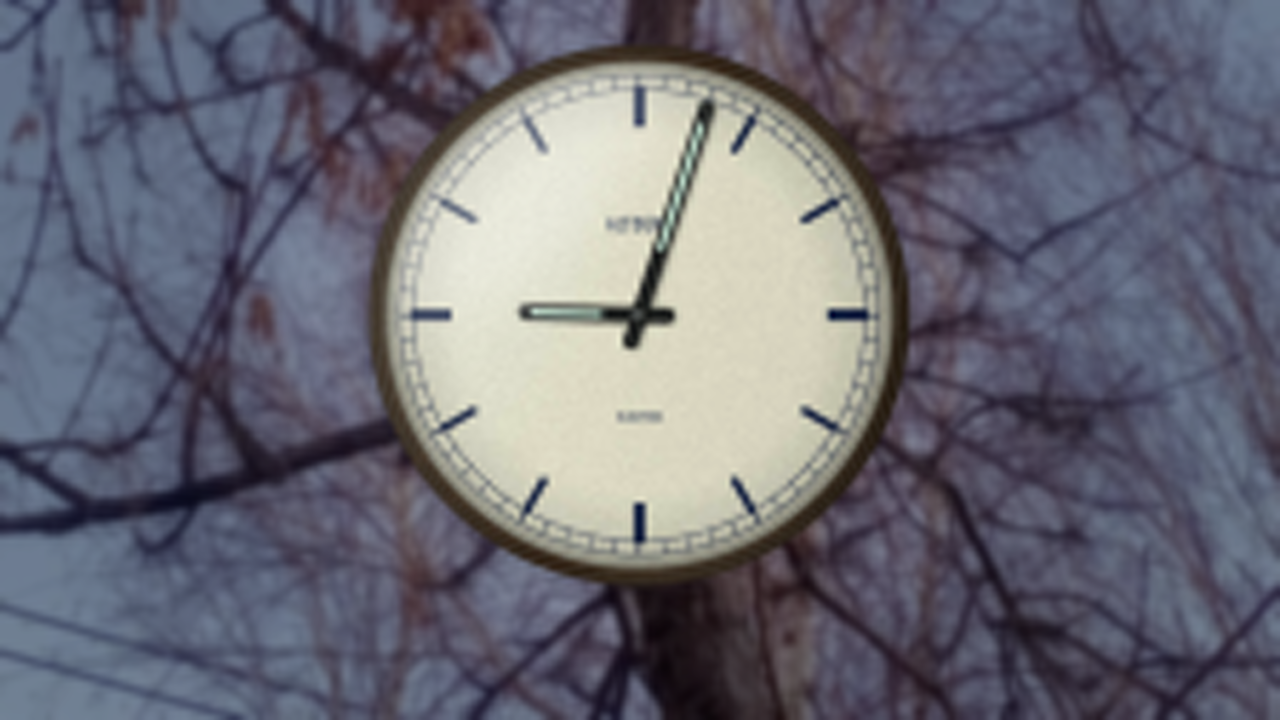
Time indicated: 9:03
